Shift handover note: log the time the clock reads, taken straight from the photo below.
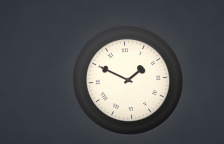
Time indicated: 1:50
